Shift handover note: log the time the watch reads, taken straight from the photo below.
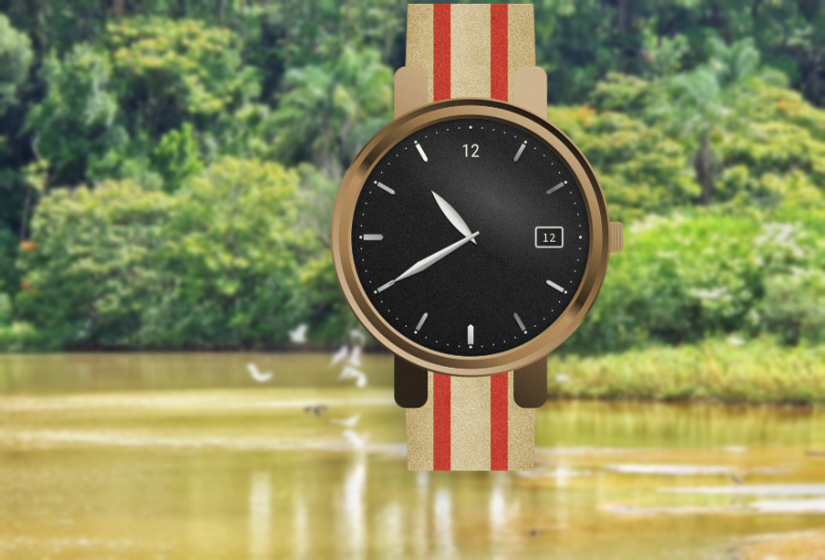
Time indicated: 10:40
